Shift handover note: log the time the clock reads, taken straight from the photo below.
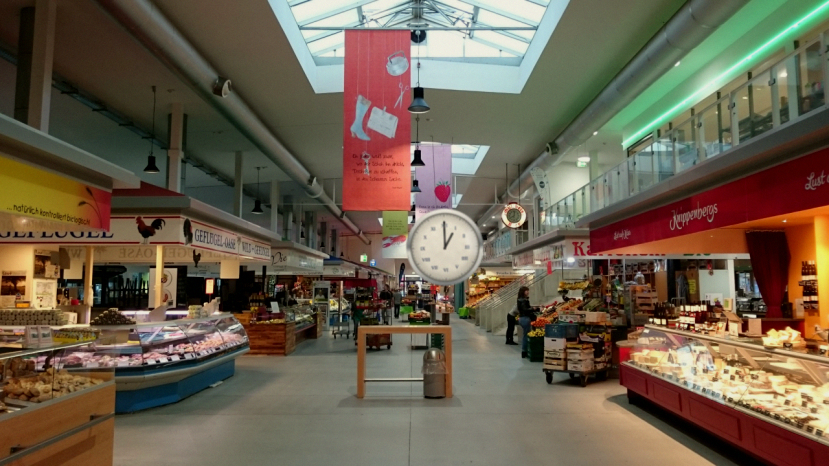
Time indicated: 1:00
